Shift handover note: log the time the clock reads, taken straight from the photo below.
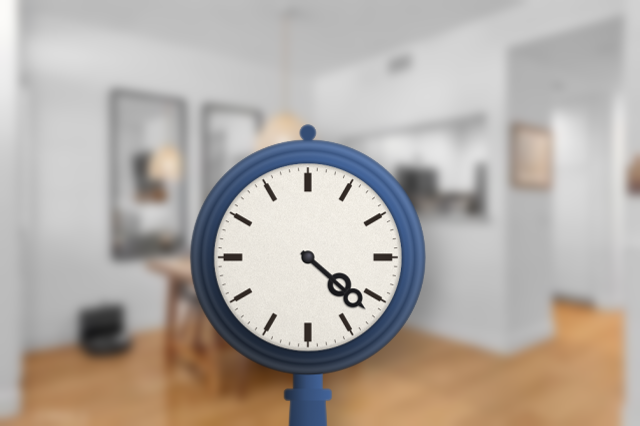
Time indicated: 4:22
